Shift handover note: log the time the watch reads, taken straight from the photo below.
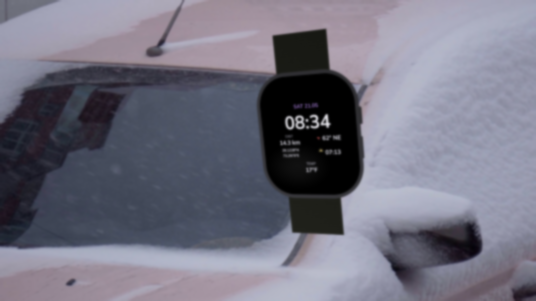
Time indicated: 8:34
